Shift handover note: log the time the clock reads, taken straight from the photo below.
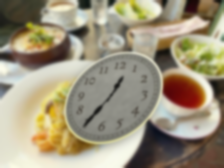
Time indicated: 12:35
